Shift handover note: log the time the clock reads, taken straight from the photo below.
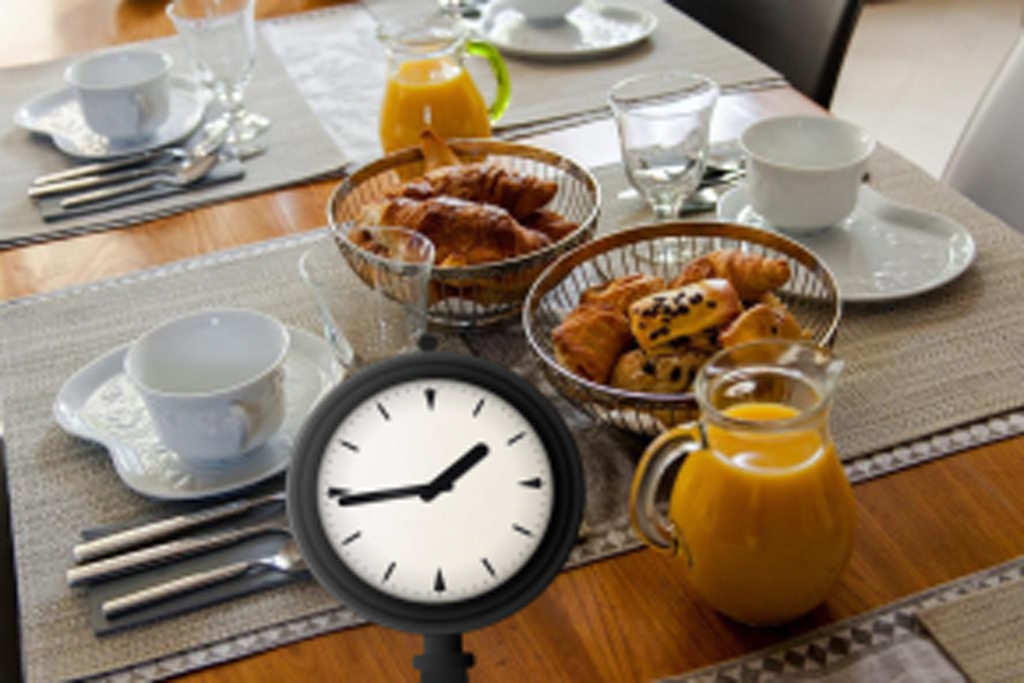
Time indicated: 1:44
